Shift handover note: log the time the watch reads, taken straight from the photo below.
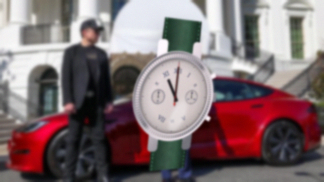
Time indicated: 11:00
